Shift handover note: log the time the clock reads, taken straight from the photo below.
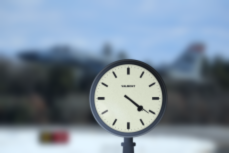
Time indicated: 4:21
